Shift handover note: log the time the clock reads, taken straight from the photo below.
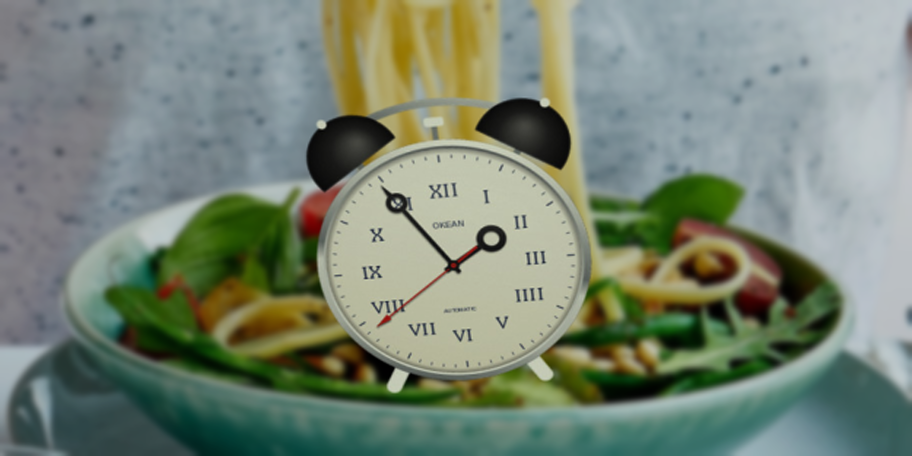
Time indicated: 1:54:39
